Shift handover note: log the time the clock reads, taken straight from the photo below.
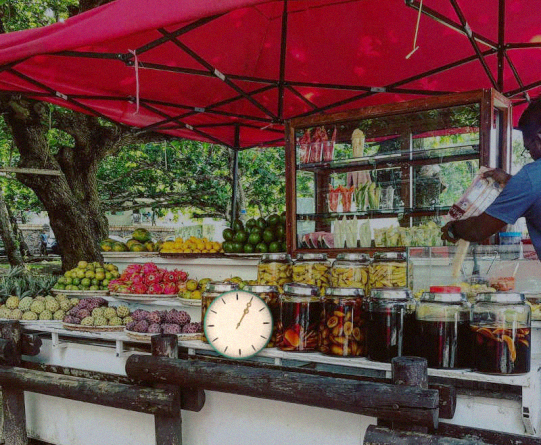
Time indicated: 1:05
